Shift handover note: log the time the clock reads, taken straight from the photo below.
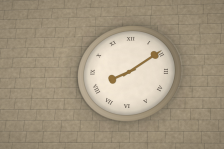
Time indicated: 8:09
